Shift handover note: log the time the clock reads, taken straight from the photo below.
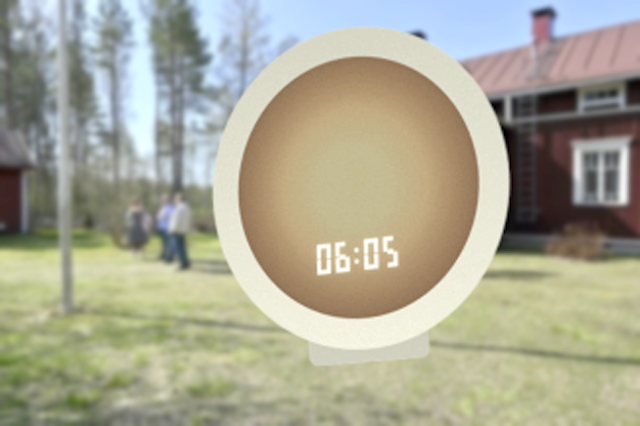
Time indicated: 6:05
